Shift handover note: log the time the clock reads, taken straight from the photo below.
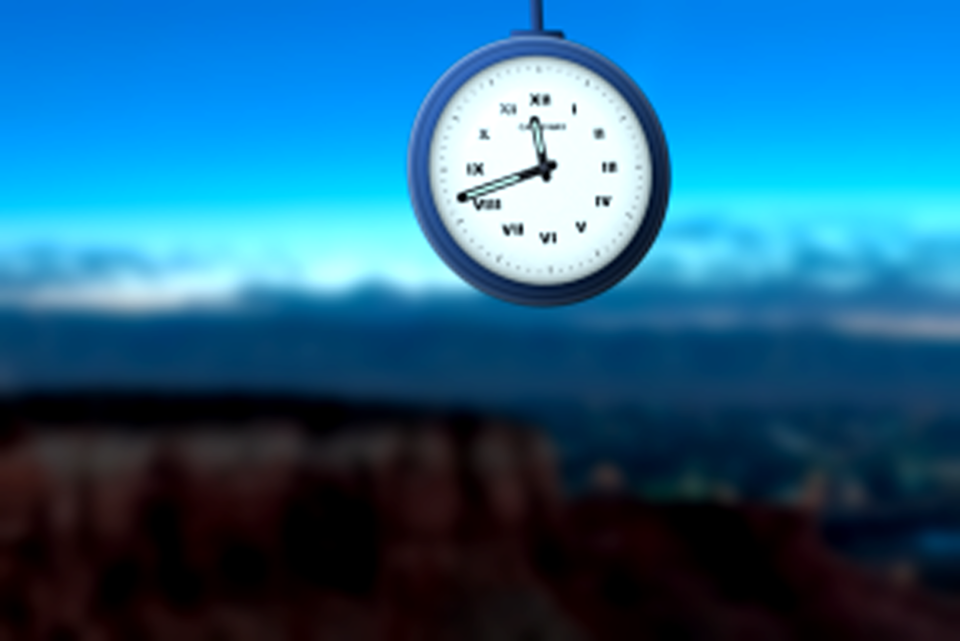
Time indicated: 11:42
